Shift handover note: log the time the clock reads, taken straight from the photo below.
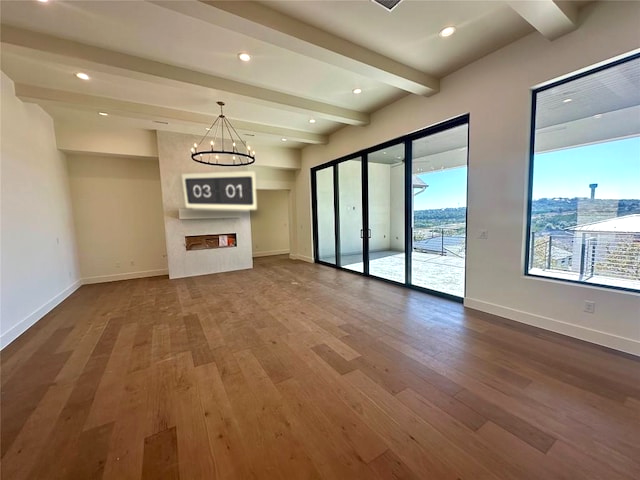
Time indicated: 3:01
